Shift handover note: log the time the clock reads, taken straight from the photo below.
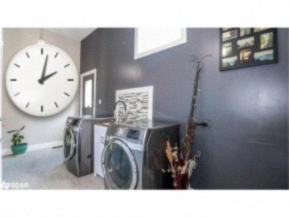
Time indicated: 2:02
